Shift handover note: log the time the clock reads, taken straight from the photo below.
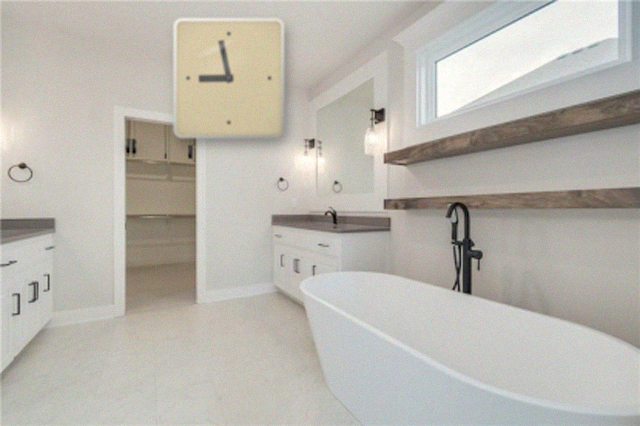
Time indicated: 8:58
